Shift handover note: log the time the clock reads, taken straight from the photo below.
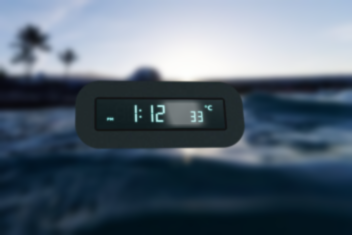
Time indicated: 1:12
